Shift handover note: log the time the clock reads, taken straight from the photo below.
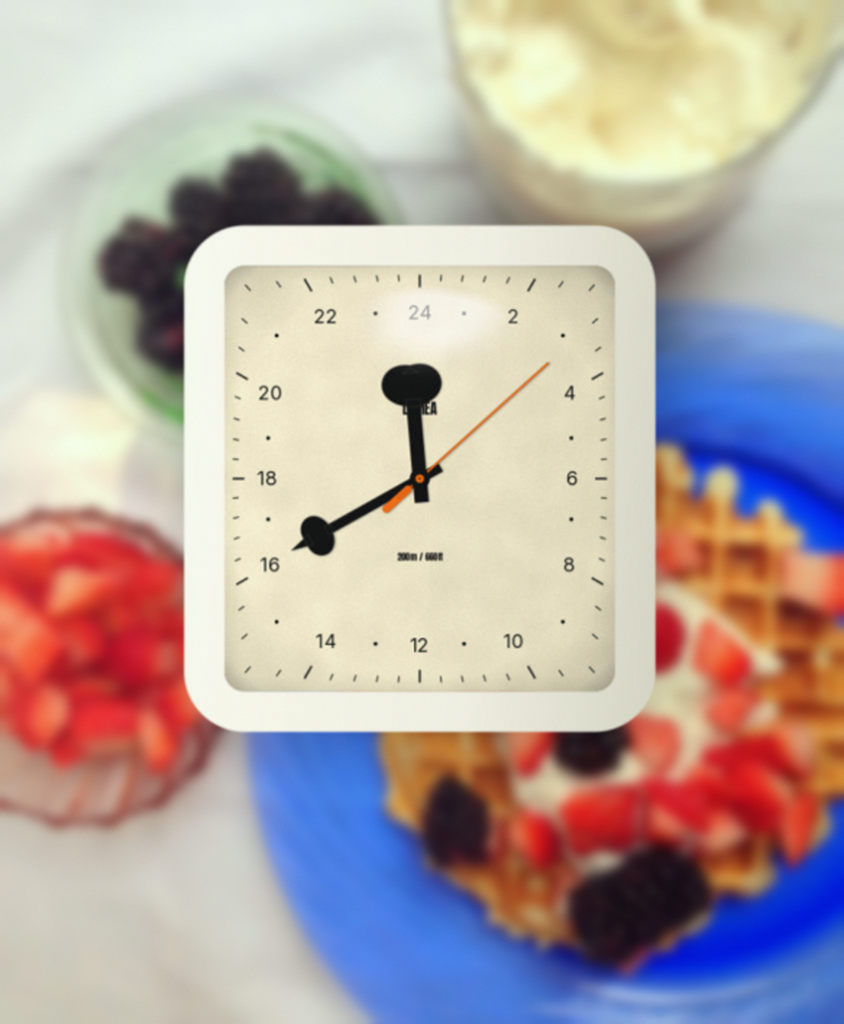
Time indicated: 23:40:08
